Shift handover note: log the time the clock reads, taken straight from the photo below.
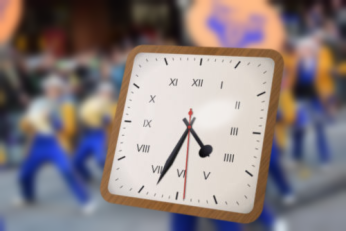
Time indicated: 4:33:29
